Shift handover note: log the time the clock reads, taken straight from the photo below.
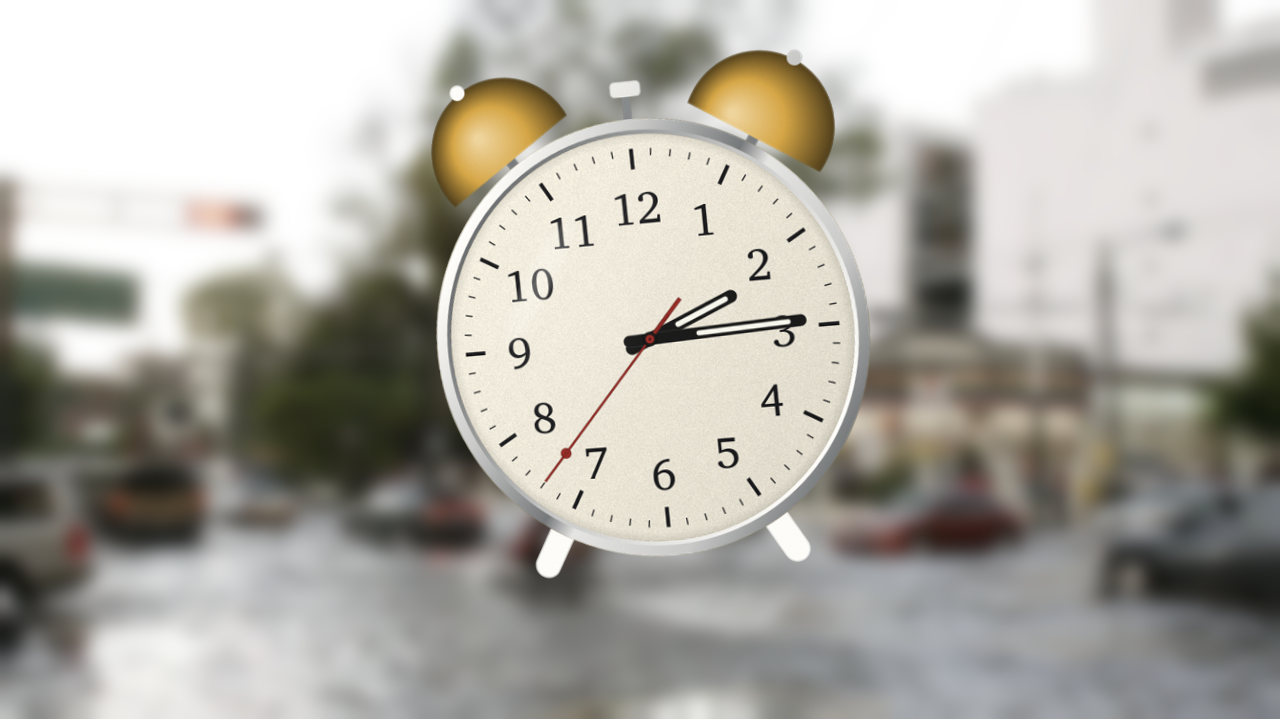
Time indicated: 2:14:37
